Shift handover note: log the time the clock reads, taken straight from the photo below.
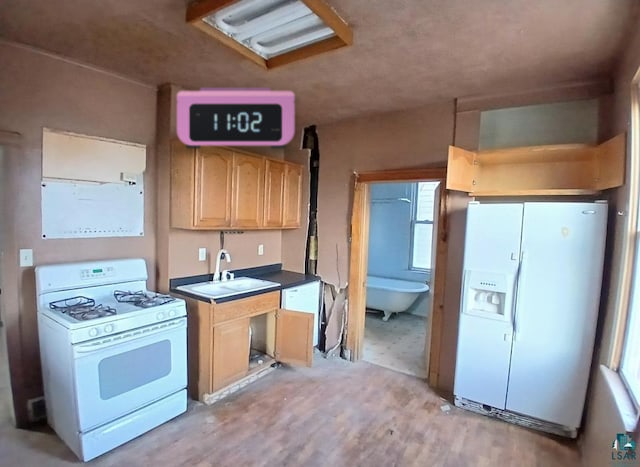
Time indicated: 11:02
